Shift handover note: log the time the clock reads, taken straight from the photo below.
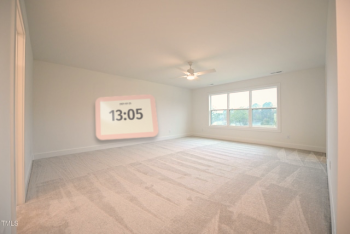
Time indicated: 13:05
